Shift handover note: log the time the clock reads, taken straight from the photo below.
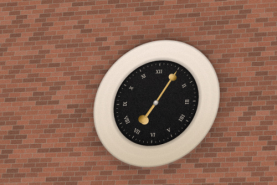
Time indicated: 7:05
